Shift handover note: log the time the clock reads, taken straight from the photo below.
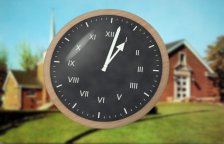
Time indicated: 1:02
